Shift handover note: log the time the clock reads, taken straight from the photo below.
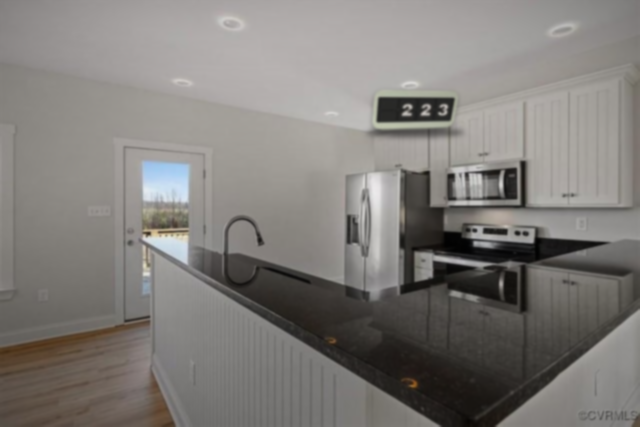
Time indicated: 2:23
